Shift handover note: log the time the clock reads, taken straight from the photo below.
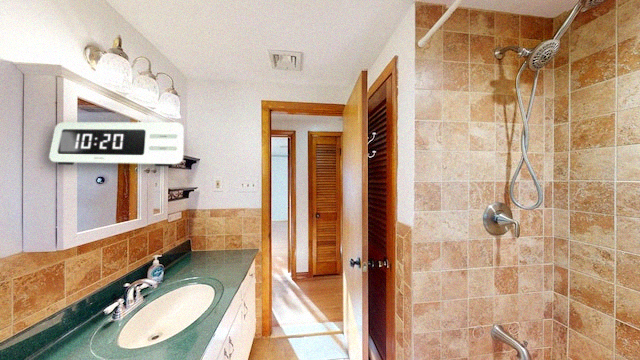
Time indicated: 10:20
